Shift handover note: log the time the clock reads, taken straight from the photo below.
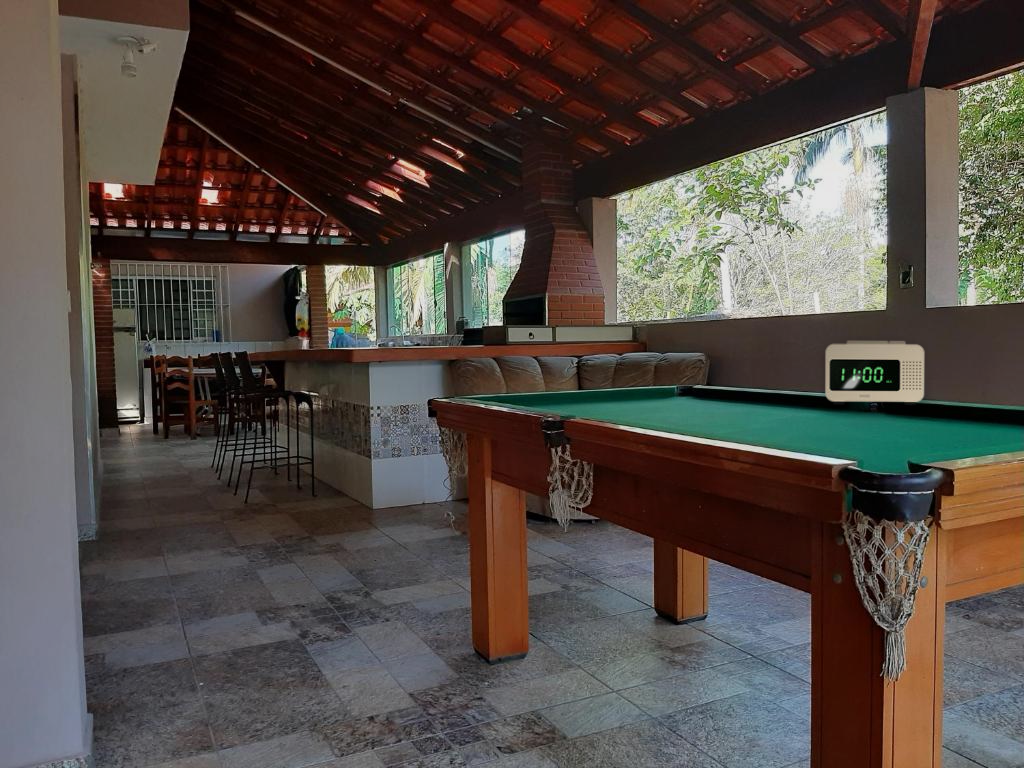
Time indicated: 11:00
